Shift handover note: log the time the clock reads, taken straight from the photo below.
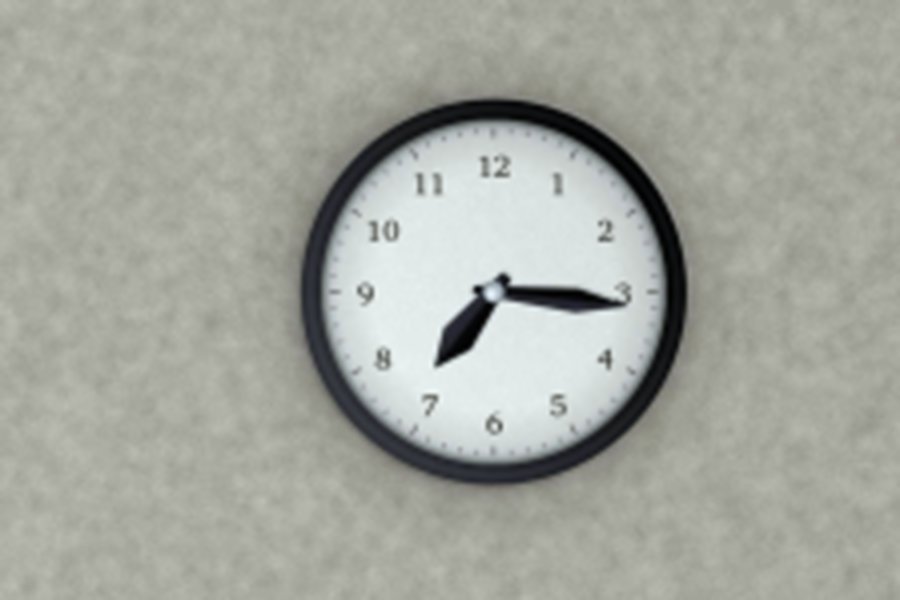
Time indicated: 7:16
